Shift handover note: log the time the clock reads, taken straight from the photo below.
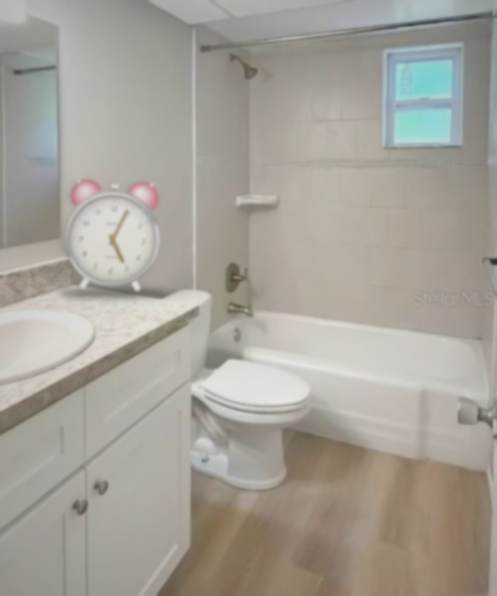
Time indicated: 5:04
